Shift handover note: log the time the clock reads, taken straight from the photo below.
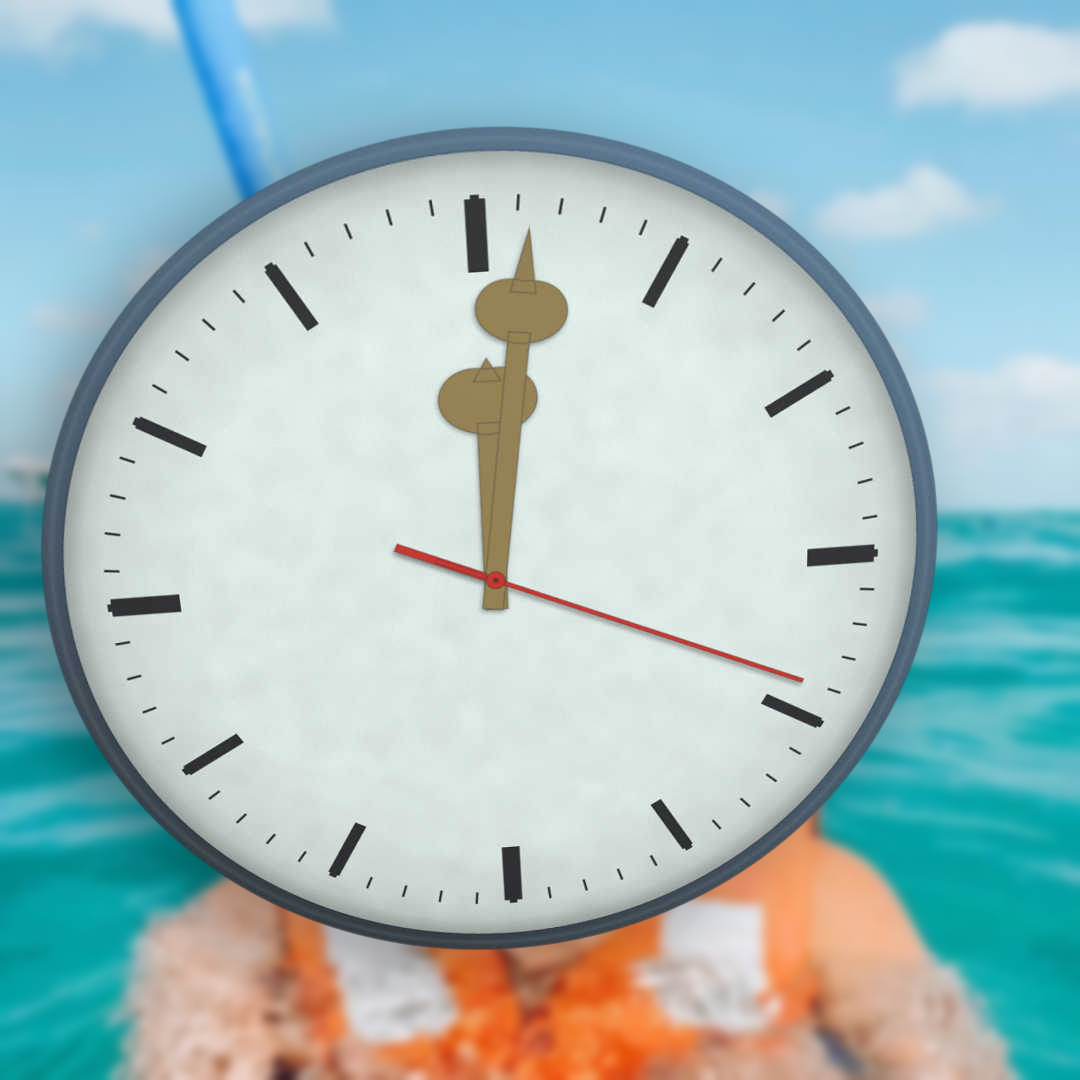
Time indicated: 12:01:19
